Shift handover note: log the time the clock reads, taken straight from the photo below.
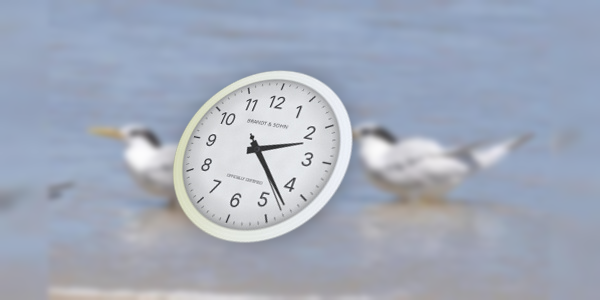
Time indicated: 2:22:23
